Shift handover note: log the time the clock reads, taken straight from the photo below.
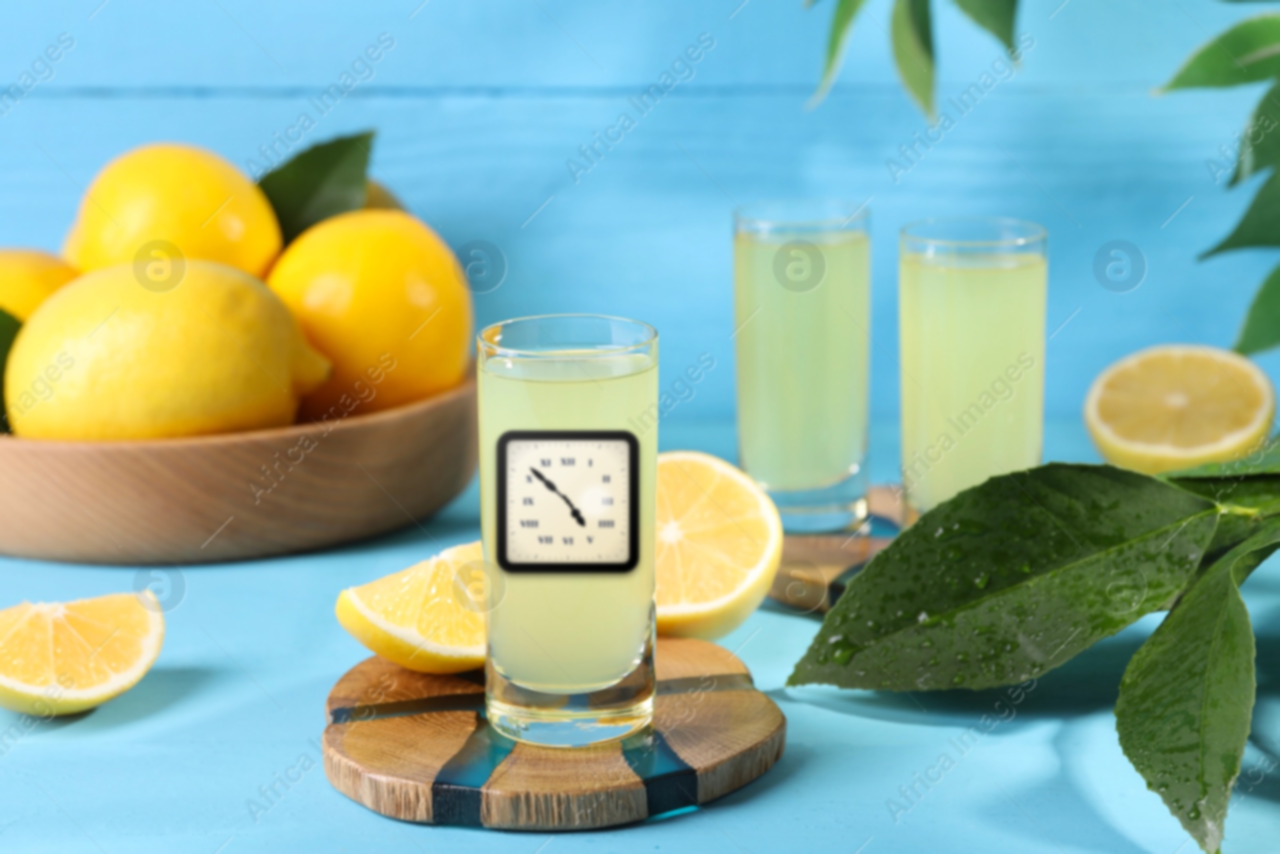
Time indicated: 4:52
